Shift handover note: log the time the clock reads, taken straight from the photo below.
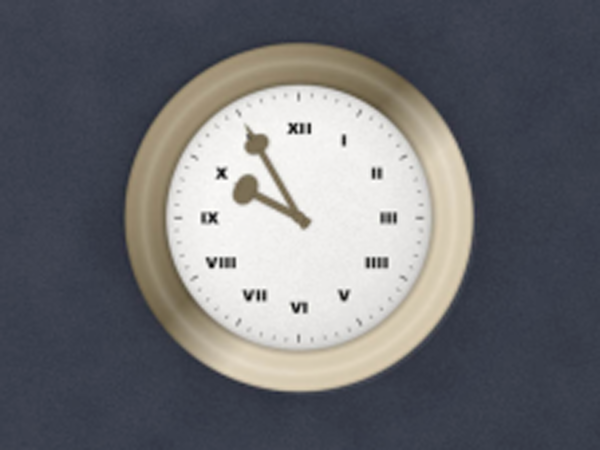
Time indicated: 9:55
